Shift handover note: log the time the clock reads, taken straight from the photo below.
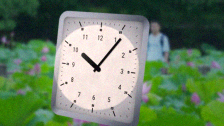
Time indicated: 10:06
